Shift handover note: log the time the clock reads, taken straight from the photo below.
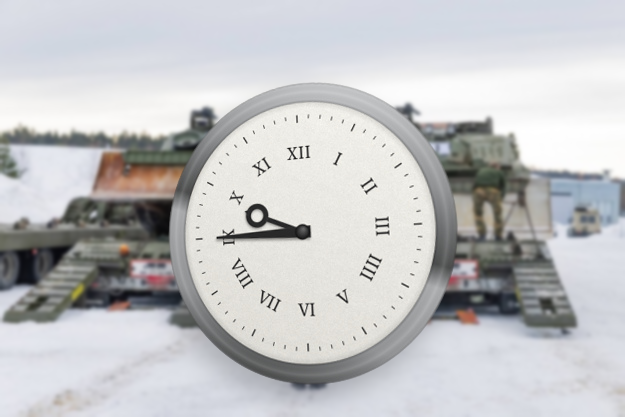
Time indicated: 9:45
